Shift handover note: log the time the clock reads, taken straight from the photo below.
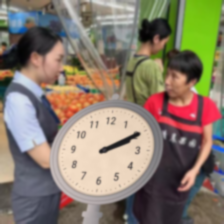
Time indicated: 2:10
